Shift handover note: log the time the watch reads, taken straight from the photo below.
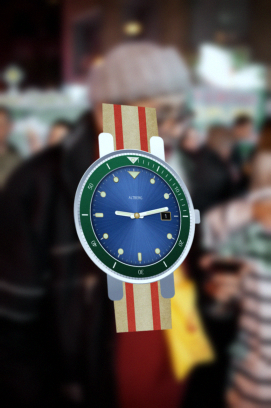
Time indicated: 9:13
